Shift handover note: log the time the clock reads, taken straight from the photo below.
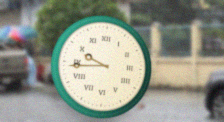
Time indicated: 9:44
